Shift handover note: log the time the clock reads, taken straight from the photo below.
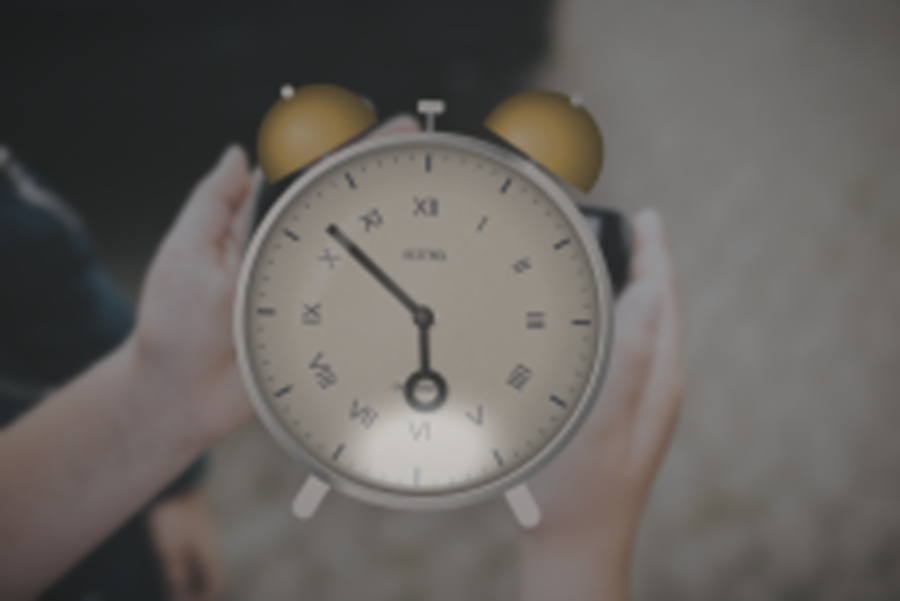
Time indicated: 5:52
